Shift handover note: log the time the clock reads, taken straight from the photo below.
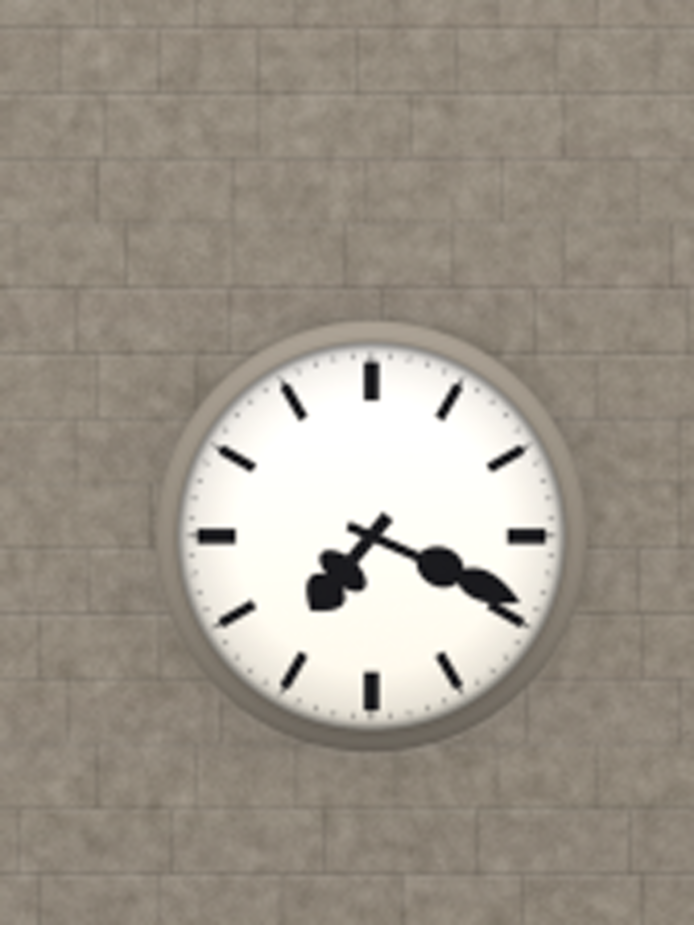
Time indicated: 7:19
